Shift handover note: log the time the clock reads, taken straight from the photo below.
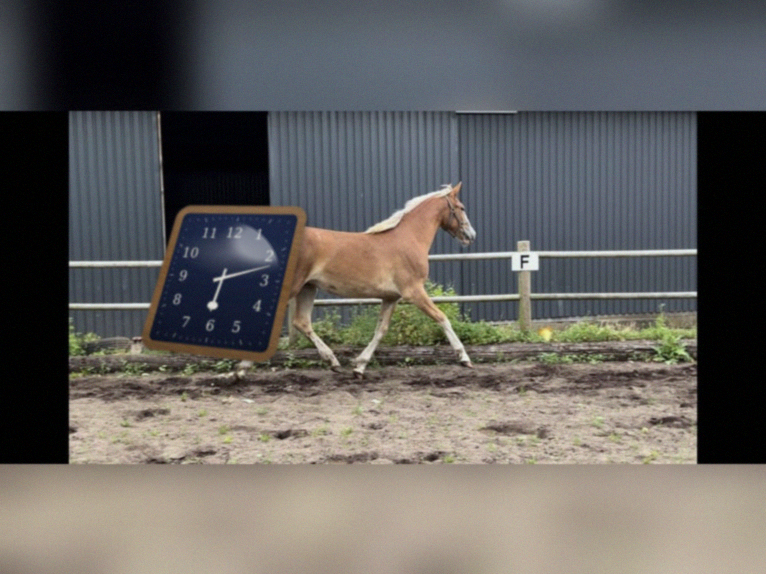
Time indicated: 6:12
